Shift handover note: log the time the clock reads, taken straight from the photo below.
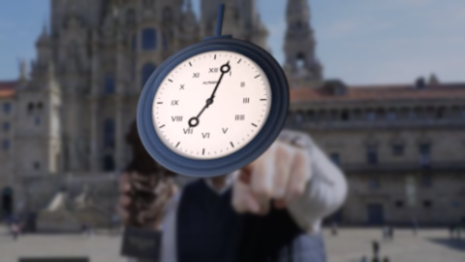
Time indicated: 7:03
